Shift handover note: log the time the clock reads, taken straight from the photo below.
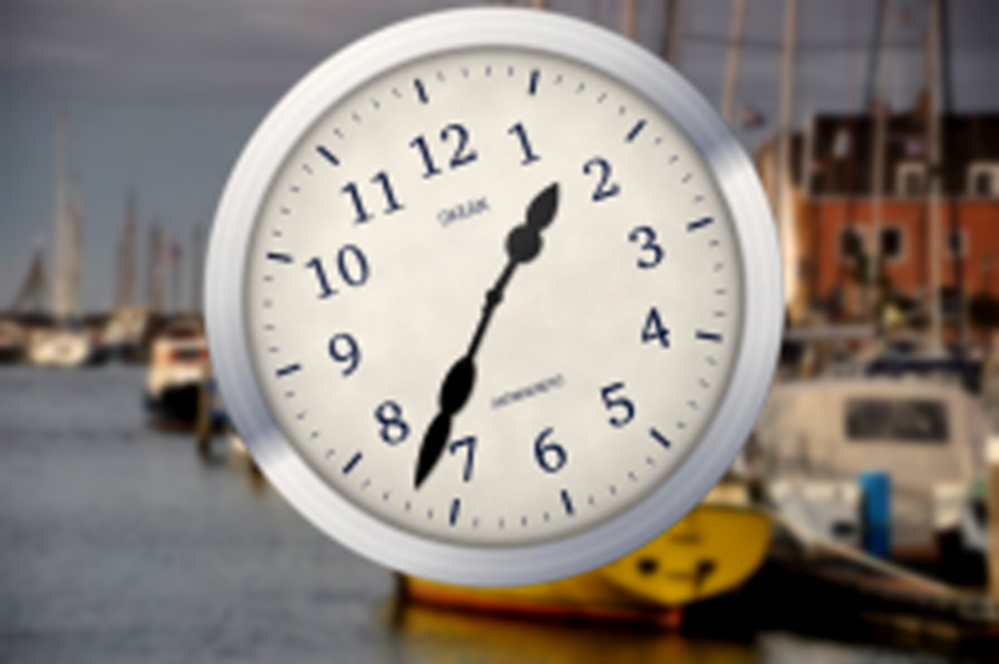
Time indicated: 1:37
